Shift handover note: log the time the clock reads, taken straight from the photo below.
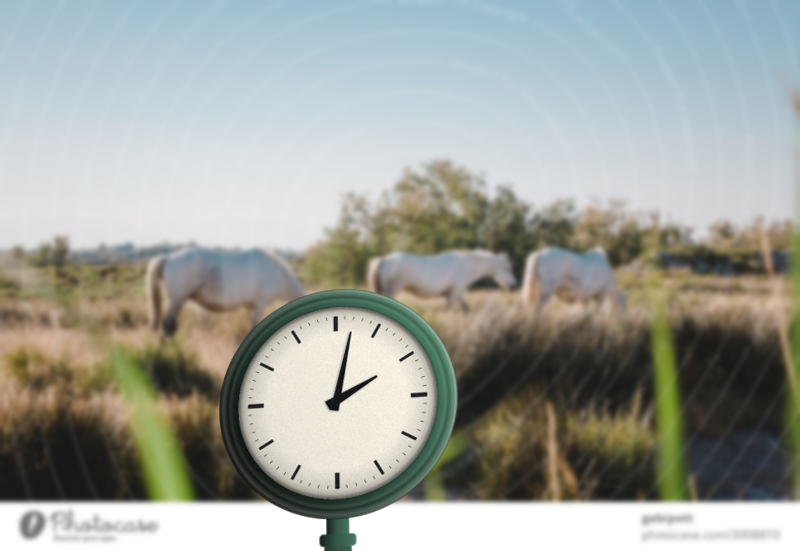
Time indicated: 2:02
